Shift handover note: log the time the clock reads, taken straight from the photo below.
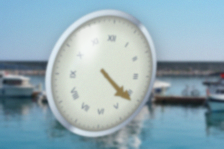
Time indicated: 4:21
